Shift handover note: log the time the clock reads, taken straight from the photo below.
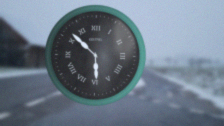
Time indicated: 5:52
